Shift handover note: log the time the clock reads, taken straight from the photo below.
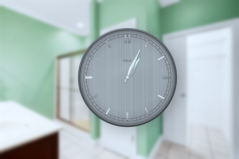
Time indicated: 1:04
